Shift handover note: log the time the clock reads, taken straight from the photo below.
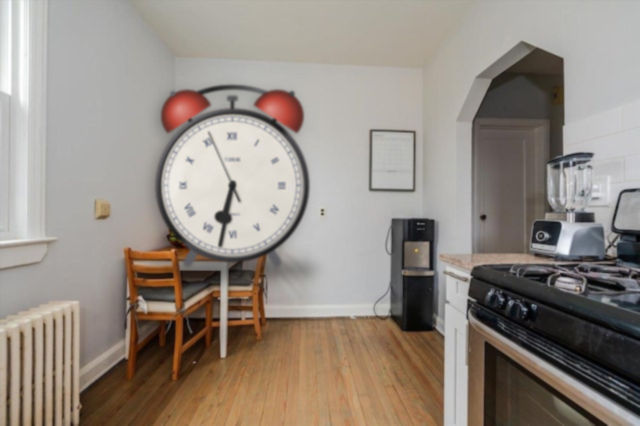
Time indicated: 6:31:56
